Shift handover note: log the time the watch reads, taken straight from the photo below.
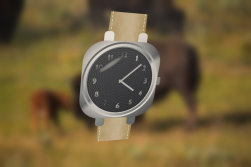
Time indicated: 4:08
